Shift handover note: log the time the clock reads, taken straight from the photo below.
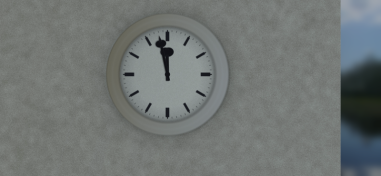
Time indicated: 11:58
